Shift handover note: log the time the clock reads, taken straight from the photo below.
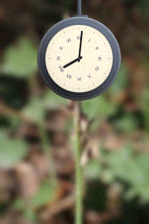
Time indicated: 8:01
